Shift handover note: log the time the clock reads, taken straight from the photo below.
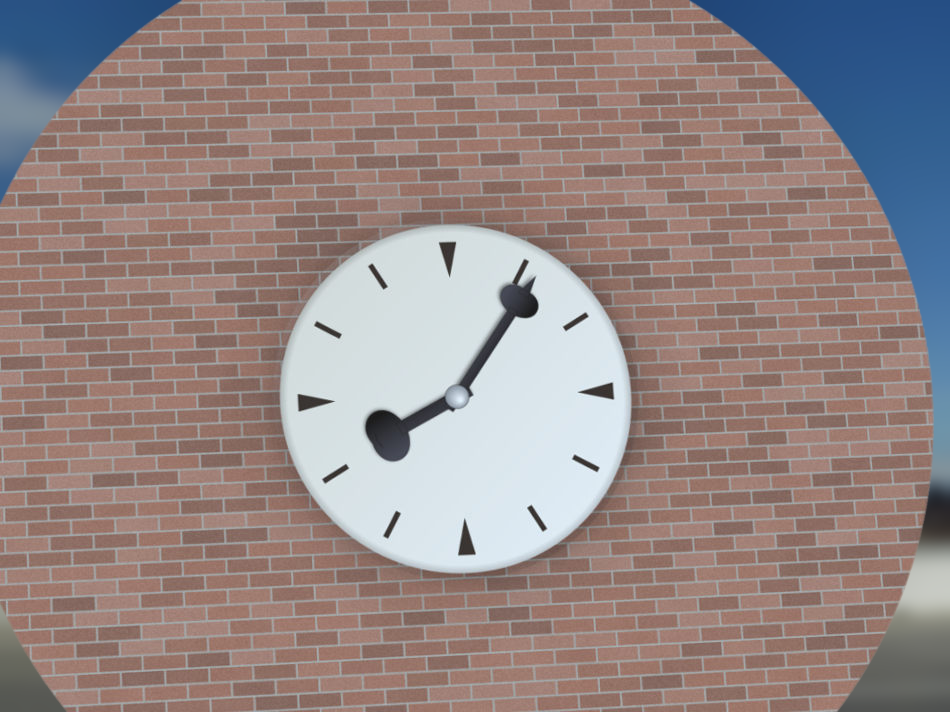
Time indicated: 8:06
